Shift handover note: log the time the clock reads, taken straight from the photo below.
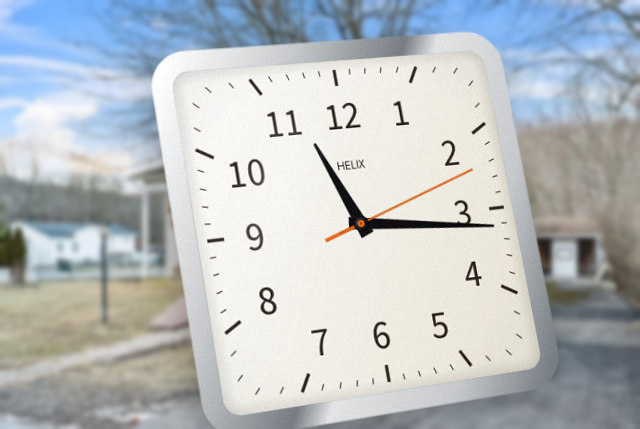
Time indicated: 11:16:12
